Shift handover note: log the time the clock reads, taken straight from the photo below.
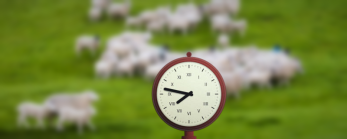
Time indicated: 7:47
